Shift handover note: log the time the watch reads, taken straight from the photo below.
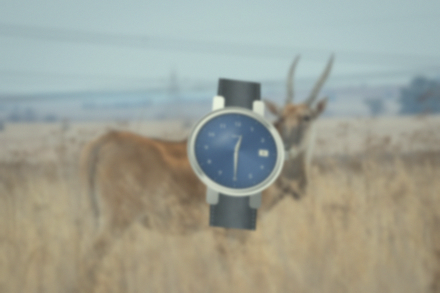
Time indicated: 12:30
